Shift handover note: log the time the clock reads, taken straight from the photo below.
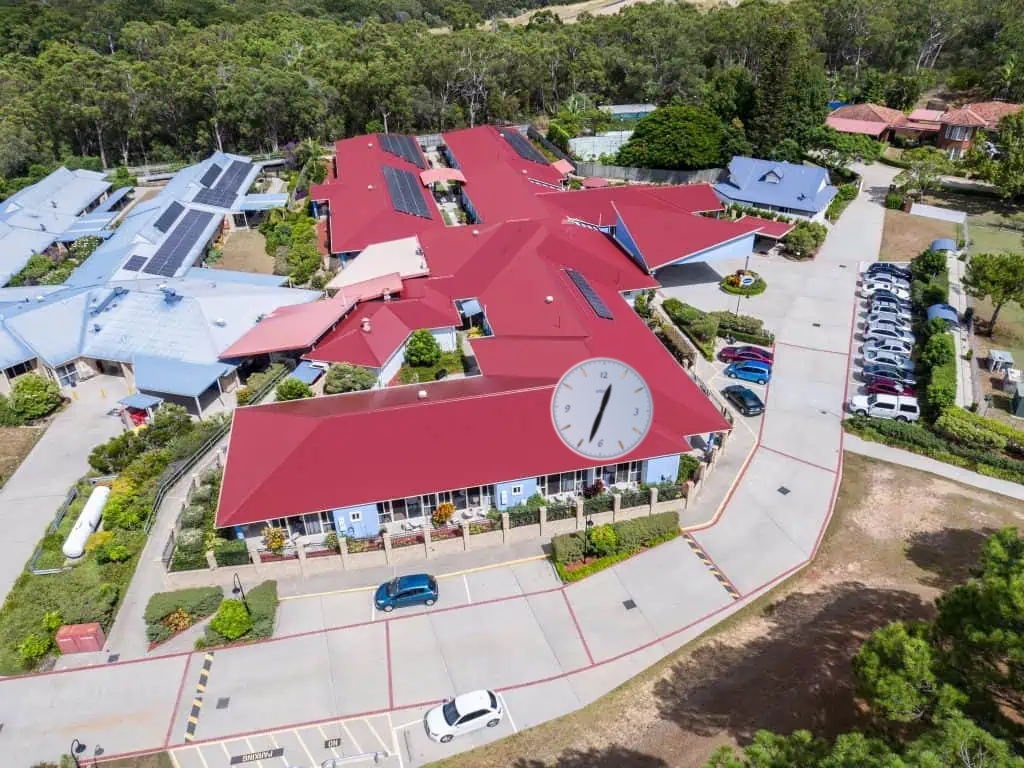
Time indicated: 12:33
